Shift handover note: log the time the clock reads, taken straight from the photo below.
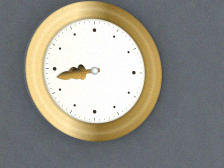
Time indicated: 8:43
